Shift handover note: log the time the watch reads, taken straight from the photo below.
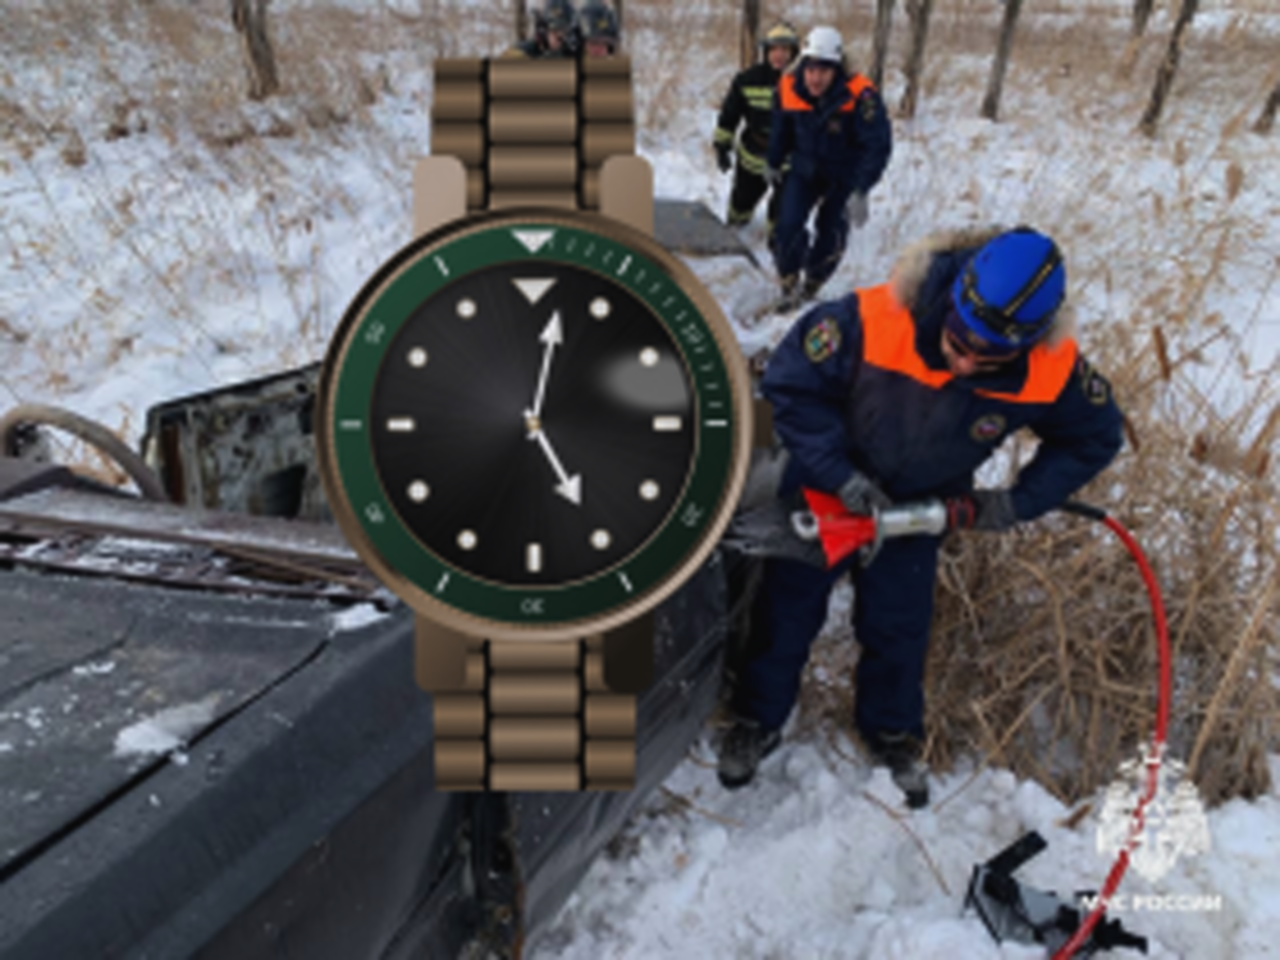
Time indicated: 5:02
